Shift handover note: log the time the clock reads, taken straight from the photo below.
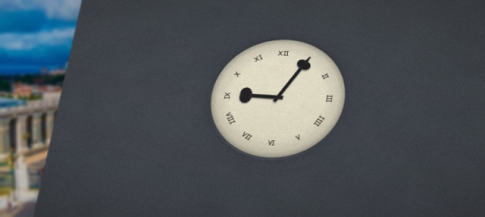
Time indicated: 9:05
